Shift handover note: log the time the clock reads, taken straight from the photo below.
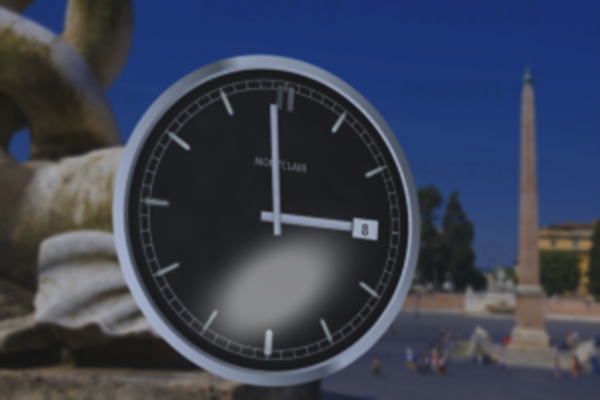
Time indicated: 2:59
